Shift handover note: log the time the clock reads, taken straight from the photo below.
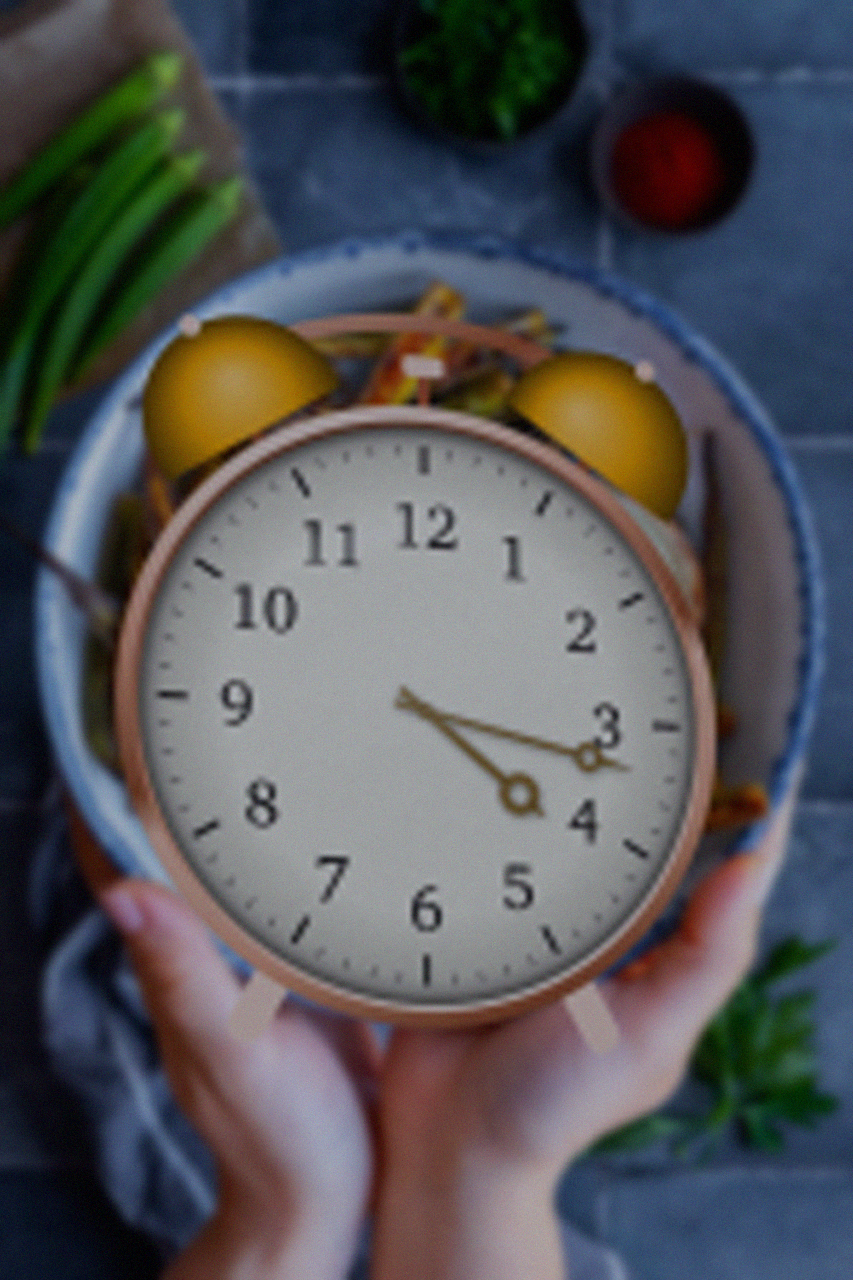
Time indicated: 4:17
